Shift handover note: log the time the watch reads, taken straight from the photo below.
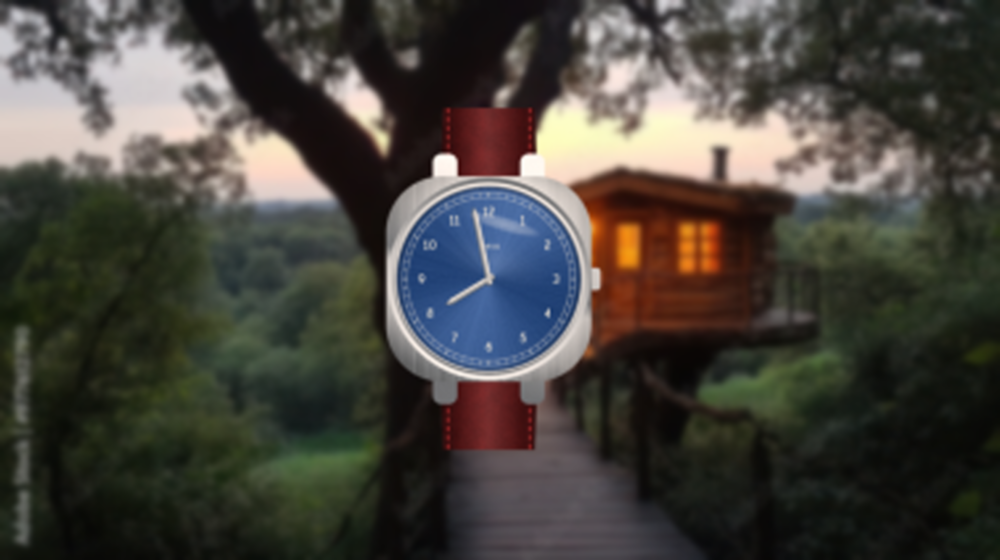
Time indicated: 7:58
